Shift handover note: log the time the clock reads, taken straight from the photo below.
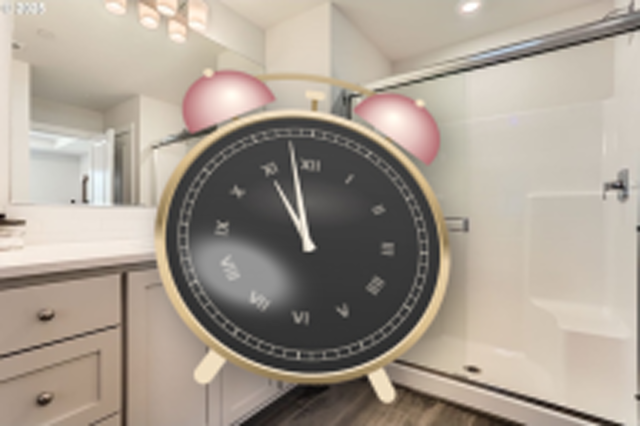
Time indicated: 10:58
